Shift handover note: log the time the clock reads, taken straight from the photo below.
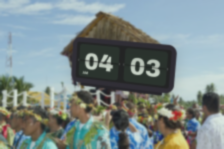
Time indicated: 4:03
